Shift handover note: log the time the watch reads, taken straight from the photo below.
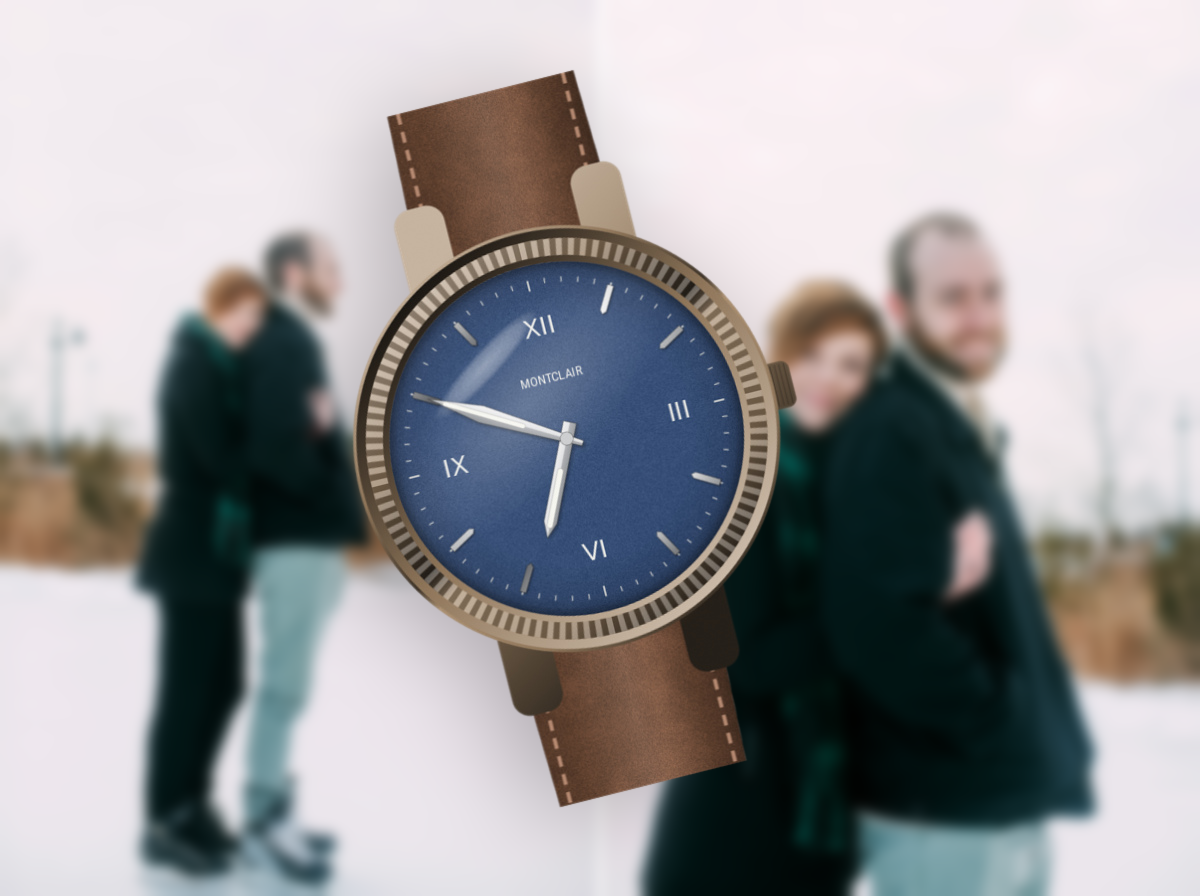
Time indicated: 6:50
